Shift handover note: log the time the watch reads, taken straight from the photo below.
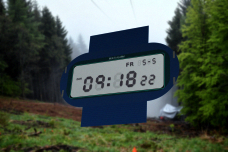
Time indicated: 9:18:22
